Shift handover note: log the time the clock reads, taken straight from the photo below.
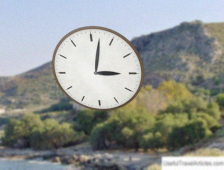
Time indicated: 3:02
